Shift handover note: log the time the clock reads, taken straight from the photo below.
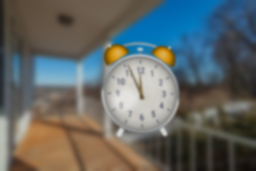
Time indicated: 11:56
